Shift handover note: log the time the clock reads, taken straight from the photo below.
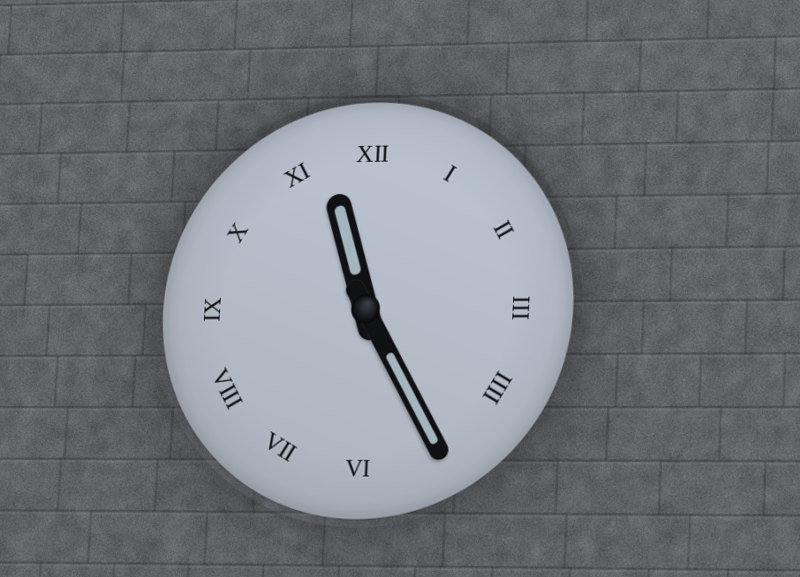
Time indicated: 11:25
